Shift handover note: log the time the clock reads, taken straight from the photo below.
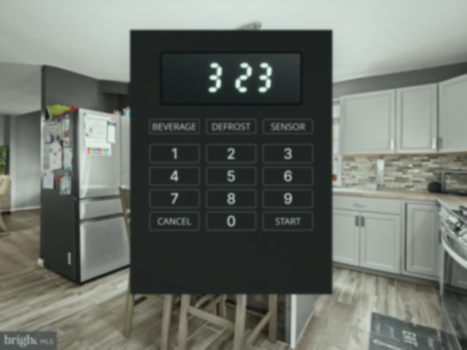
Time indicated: 3:23
